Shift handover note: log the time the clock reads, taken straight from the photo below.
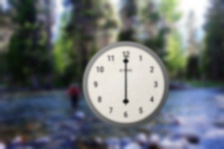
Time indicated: 6:00
